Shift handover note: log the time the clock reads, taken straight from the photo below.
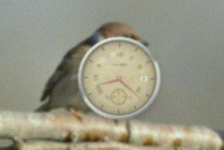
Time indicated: 8:22
